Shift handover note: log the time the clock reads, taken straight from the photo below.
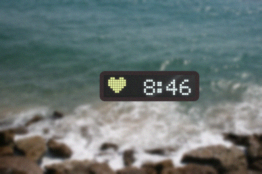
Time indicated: 8:46
